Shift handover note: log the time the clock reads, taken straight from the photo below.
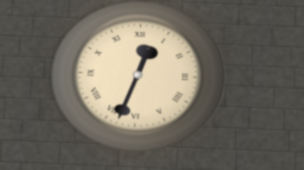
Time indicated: 12:33
